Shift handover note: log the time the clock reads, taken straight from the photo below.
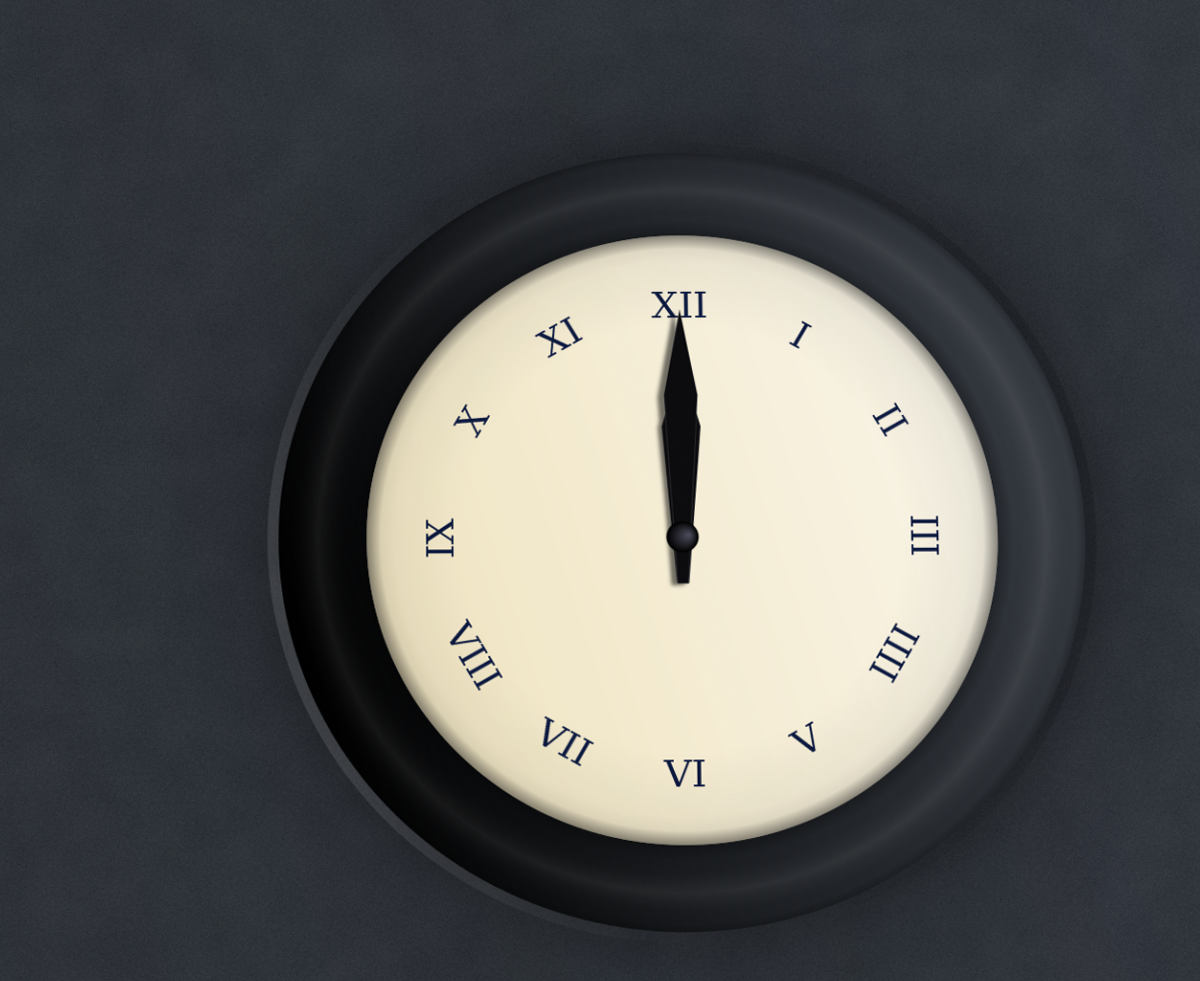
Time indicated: 12:00
